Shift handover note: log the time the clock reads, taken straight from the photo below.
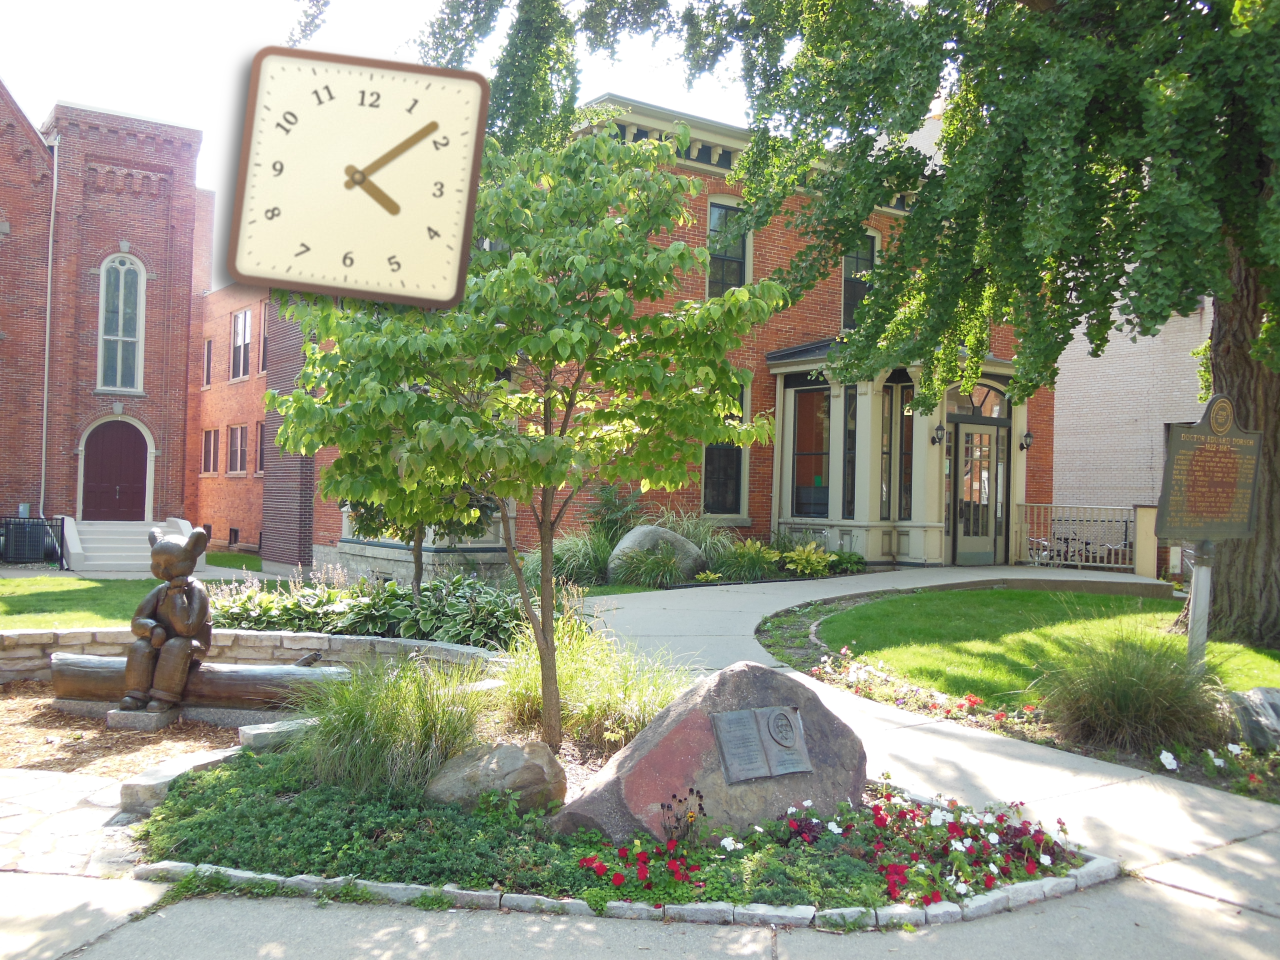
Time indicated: 4:08
